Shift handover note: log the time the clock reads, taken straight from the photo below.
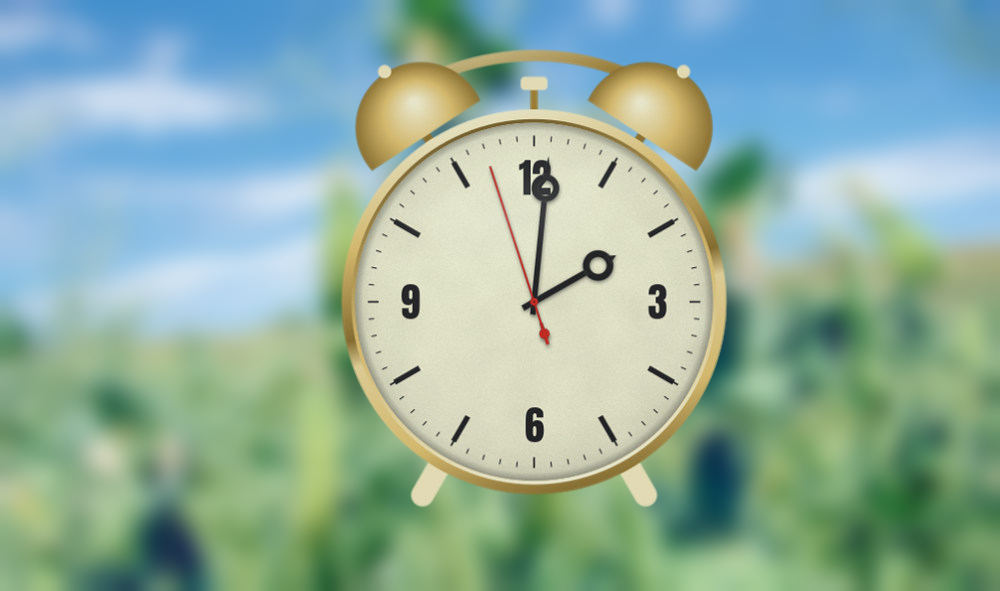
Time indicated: 2:00:57
